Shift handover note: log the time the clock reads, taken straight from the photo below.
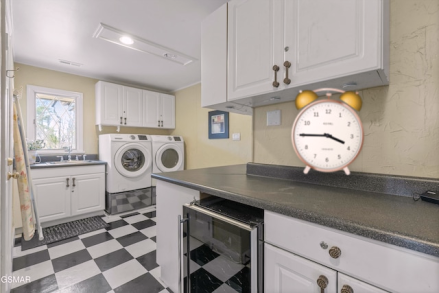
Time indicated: 3:45
